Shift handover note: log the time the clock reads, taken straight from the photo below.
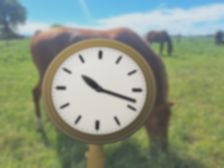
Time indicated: 10:18
